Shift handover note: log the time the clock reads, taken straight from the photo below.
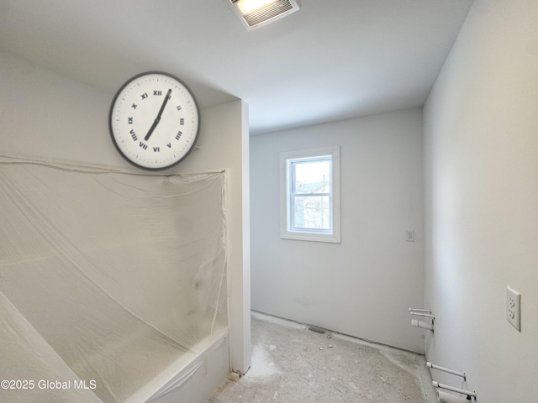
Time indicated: 7:04
